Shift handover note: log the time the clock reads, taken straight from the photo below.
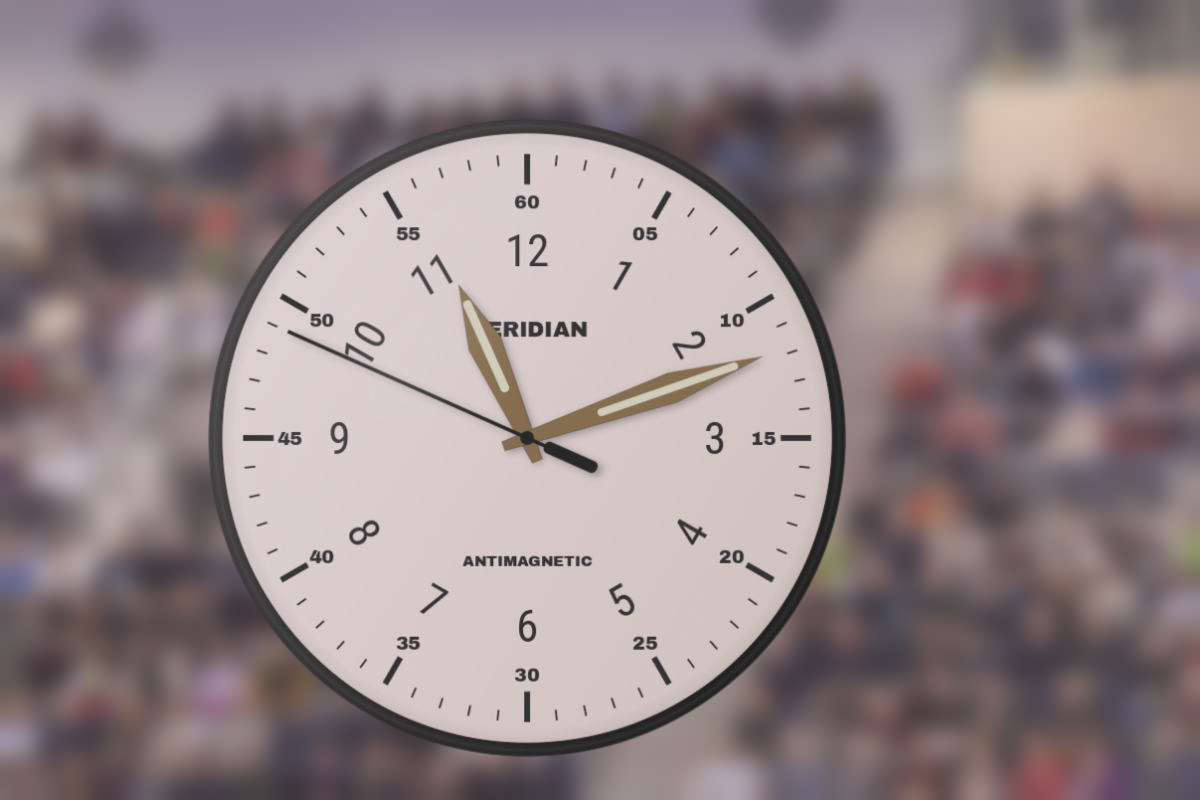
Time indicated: 11:11:49
